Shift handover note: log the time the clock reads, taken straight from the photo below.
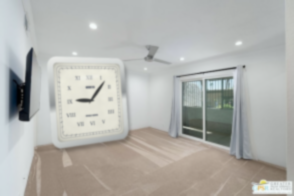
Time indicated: 9:07
